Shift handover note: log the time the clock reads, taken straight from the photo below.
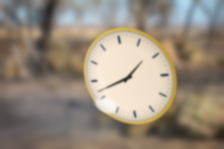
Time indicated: 1:42
